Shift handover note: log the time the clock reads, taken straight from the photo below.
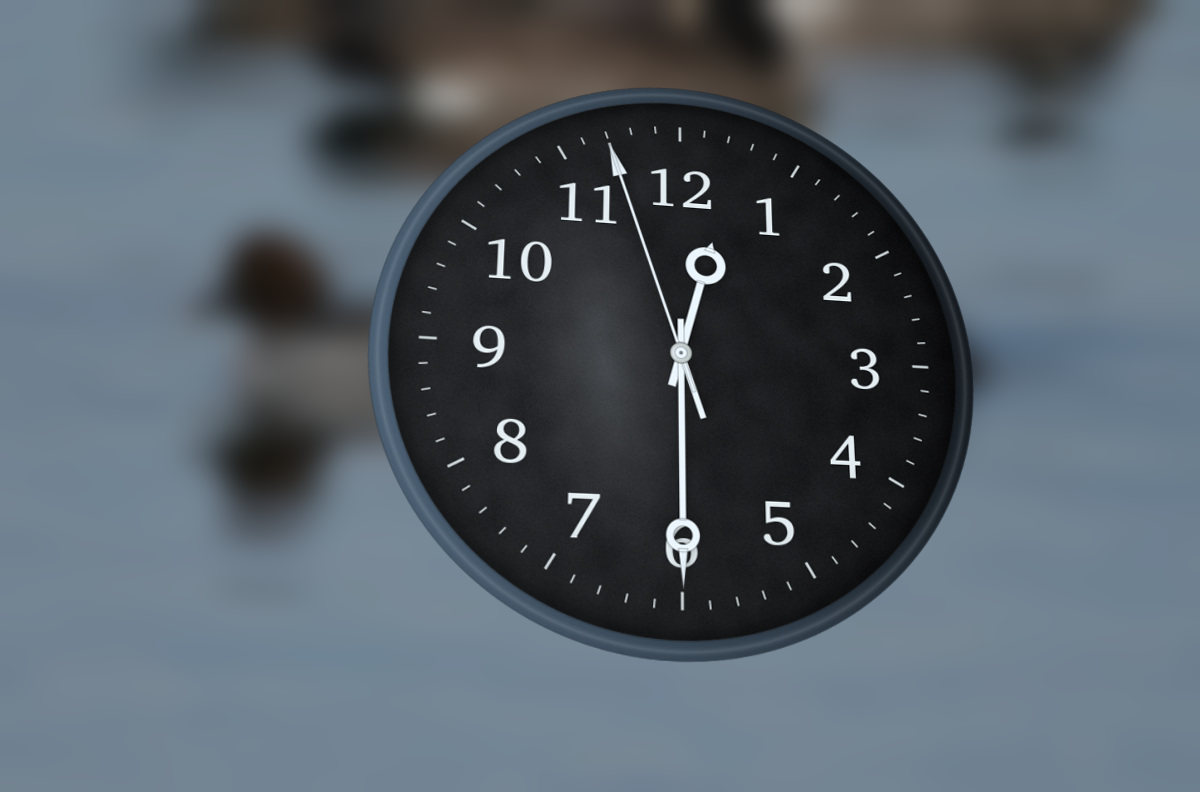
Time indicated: 12:29:57
